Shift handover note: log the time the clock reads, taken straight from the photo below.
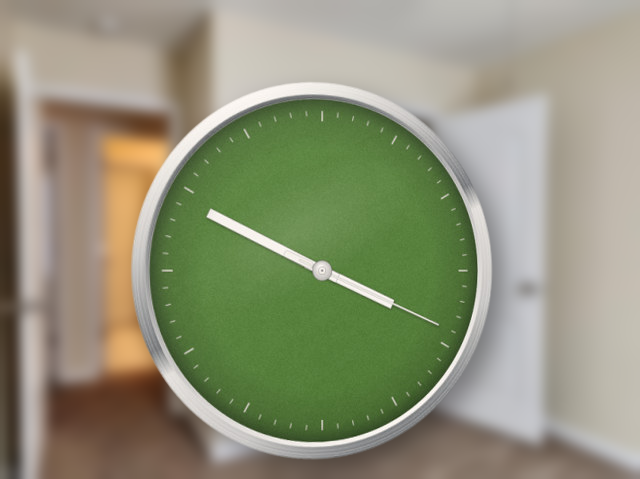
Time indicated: 3:49:19
